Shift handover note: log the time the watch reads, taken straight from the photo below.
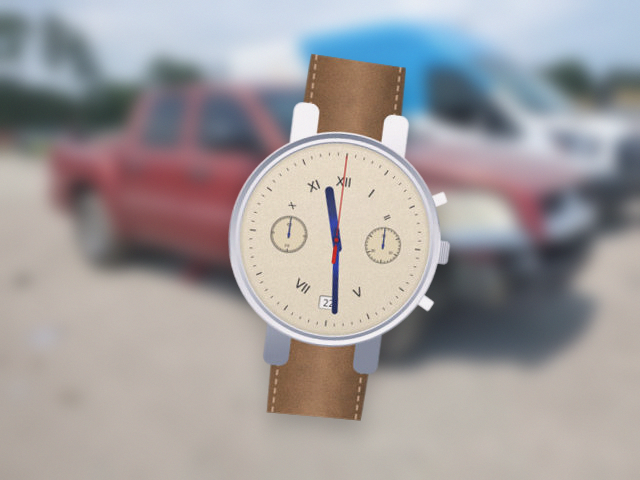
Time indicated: 11:29
